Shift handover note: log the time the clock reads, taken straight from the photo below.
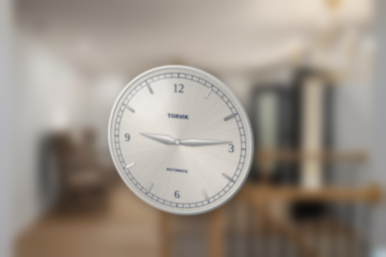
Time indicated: 9:14
